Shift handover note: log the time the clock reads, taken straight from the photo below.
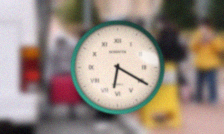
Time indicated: 6:20
